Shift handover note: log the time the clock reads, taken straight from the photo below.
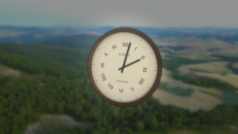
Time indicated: 2:02
